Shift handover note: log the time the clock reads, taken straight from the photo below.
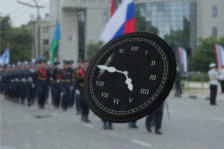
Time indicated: 4:46
